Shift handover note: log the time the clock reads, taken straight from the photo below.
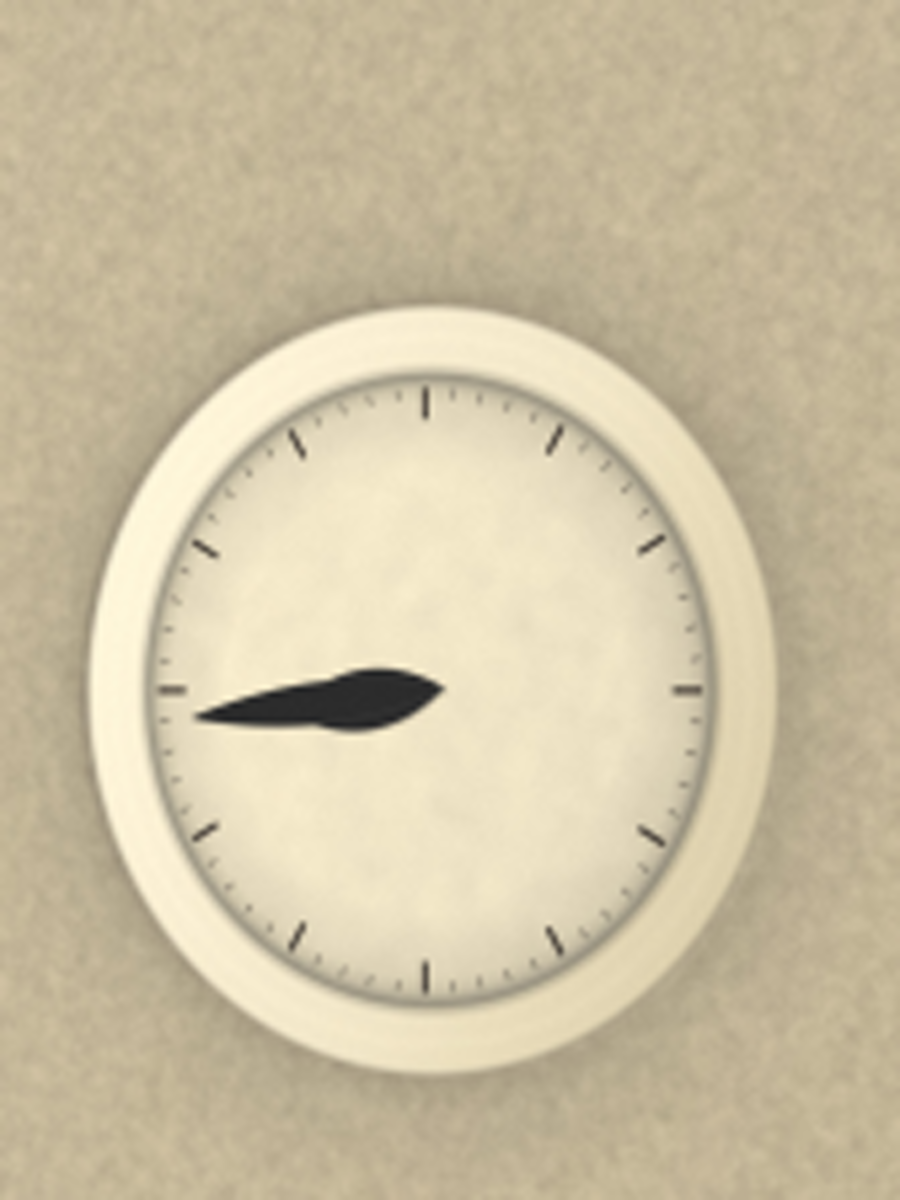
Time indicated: 8:44
